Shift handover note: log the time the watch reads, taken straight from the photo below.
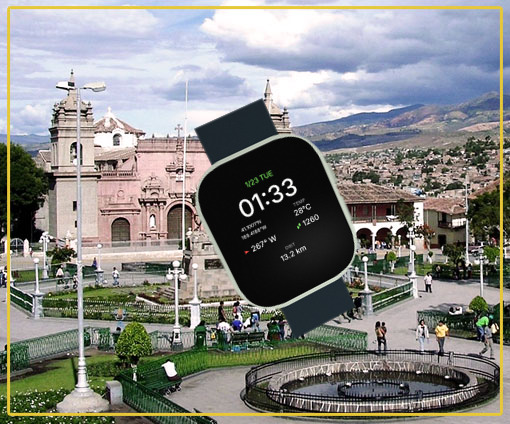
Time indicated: 1:33
